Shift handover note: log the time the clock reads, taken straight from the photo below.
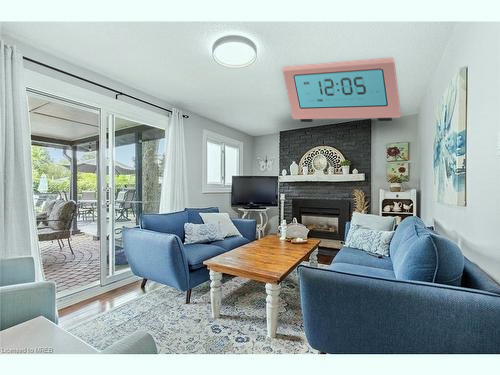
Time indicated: 12:05
